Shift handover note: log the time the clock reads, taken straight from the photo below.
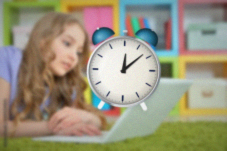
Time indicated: 12:08
